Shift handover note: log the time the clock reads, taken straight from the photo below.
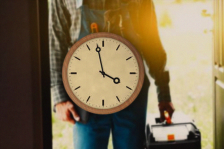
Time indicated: 3:58
